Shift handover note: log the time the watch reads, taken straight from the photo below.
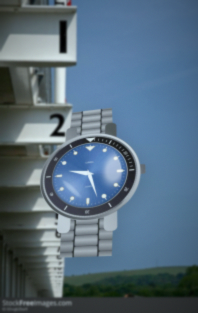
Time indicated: 9:27
